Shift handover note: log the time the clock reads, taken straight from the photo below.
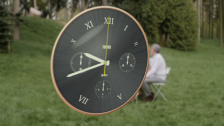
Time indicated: 9:42
